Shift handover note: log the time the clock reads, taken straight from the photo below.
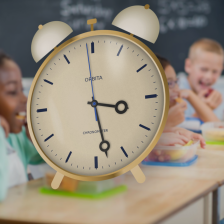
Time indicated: 3:27:59
